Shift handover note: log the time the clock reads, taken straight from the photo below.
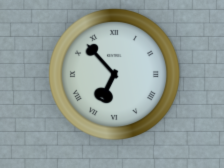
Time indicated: 6:53
